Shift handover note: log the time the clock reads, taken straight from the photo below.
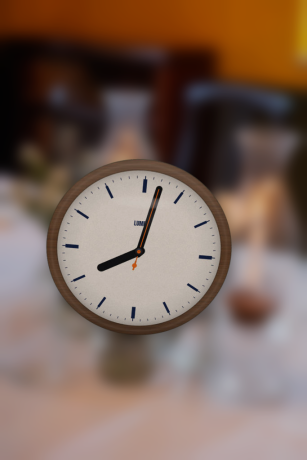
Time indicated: 8:02:02
